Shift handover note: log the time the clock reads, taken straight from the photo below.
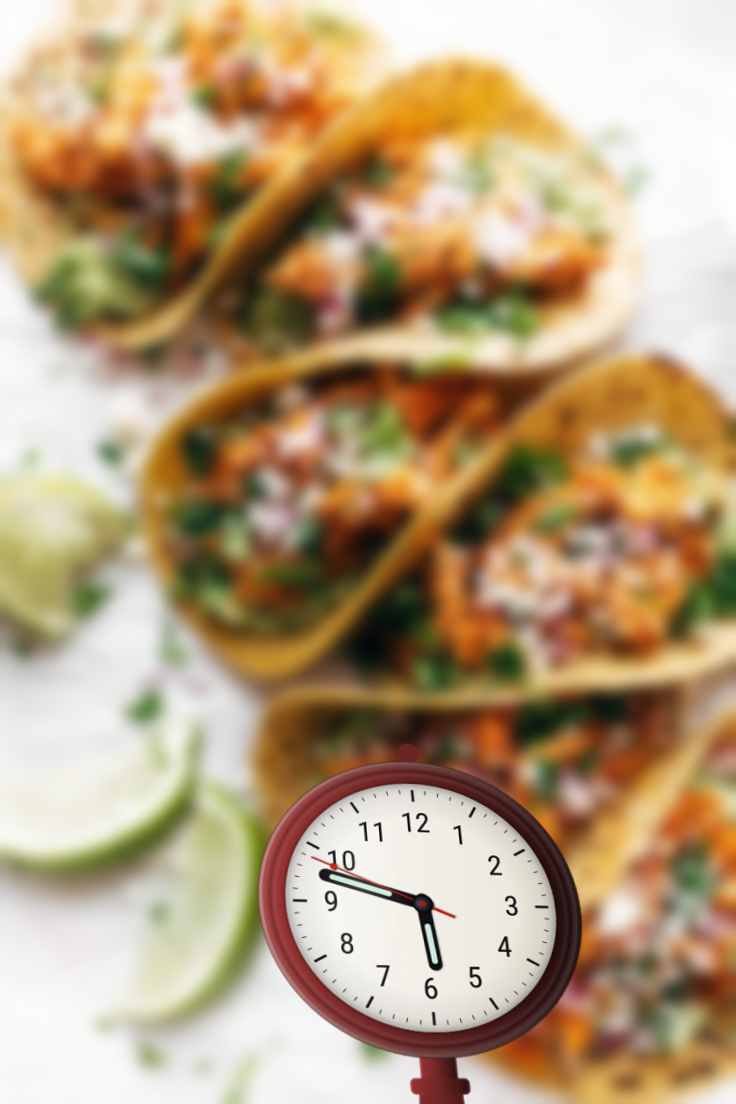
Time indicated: 5:47:49
